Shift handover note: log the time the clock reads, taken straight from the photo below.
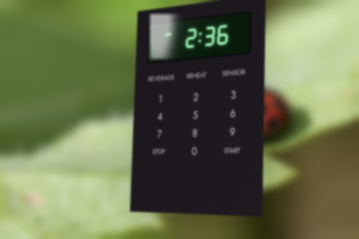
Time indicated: 2:36
